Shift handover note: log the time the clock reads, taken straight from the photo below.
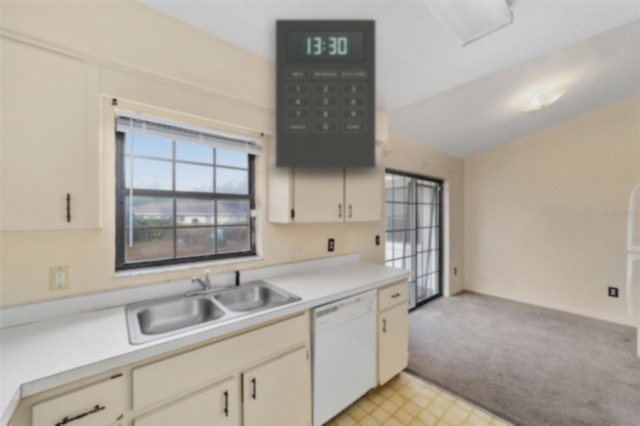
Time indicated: 13:30
